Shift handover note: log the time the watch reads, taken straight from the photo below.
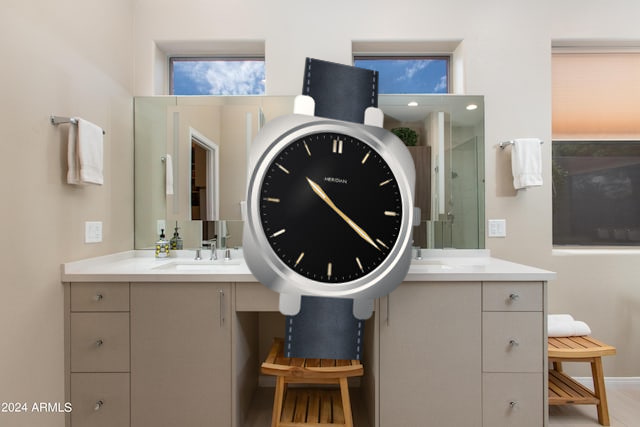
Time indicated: 10:21
